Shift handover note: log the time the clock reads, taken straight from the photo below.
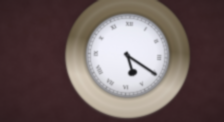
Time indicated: 5:20
